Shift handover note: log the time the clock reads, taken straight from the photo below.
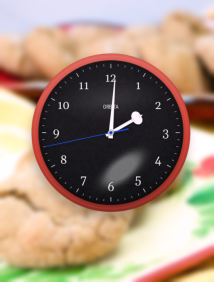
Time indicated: 2:00:43
